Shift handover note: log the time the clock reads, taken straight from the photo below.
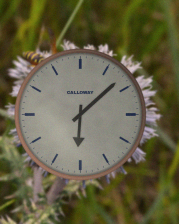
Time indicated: 6:08
